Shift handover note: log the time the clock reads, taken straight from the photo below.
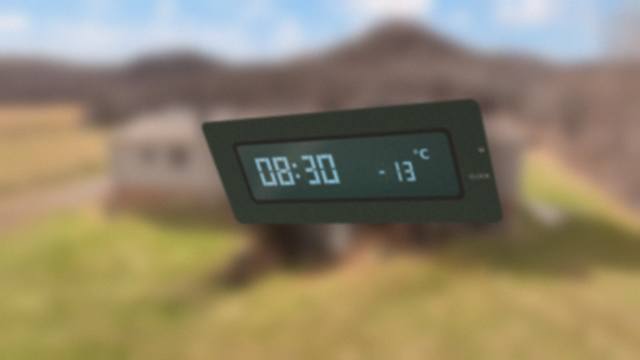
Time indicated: 8:30
